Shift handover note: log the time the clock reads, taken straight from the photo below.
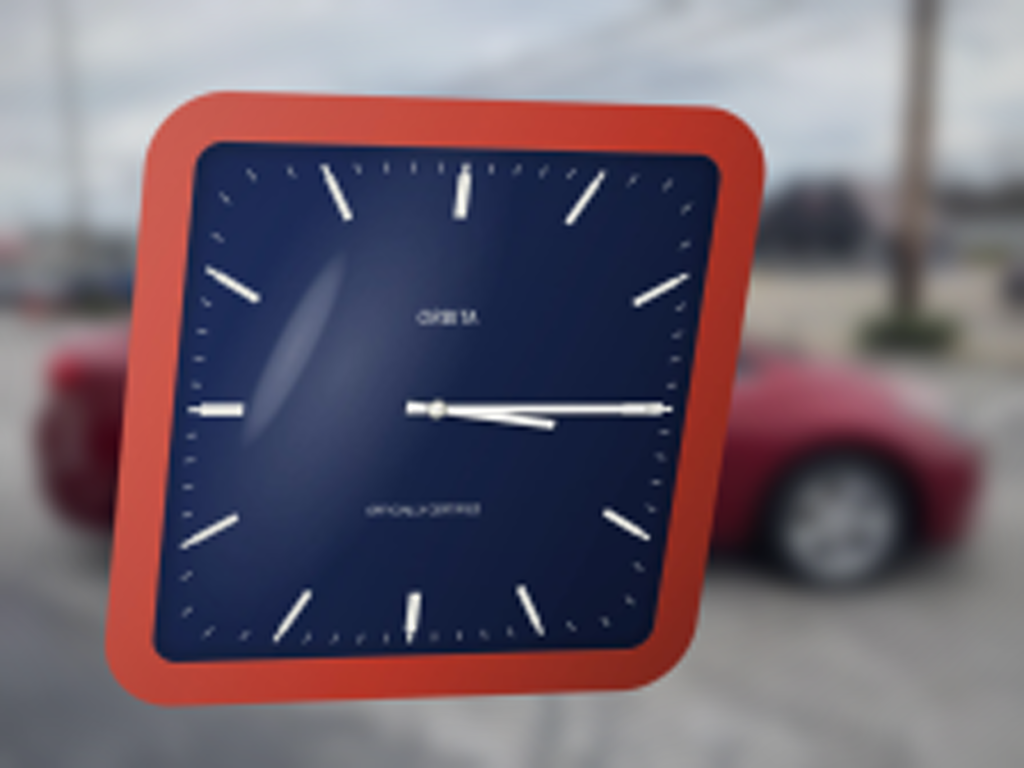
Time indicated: 3:15
